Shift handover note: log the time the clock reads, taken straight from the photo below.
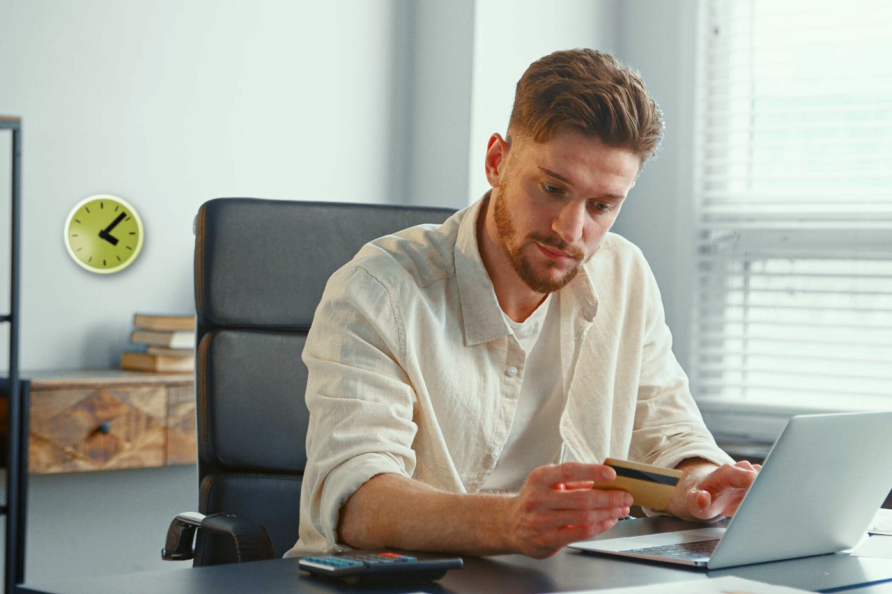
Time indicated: 4:08
